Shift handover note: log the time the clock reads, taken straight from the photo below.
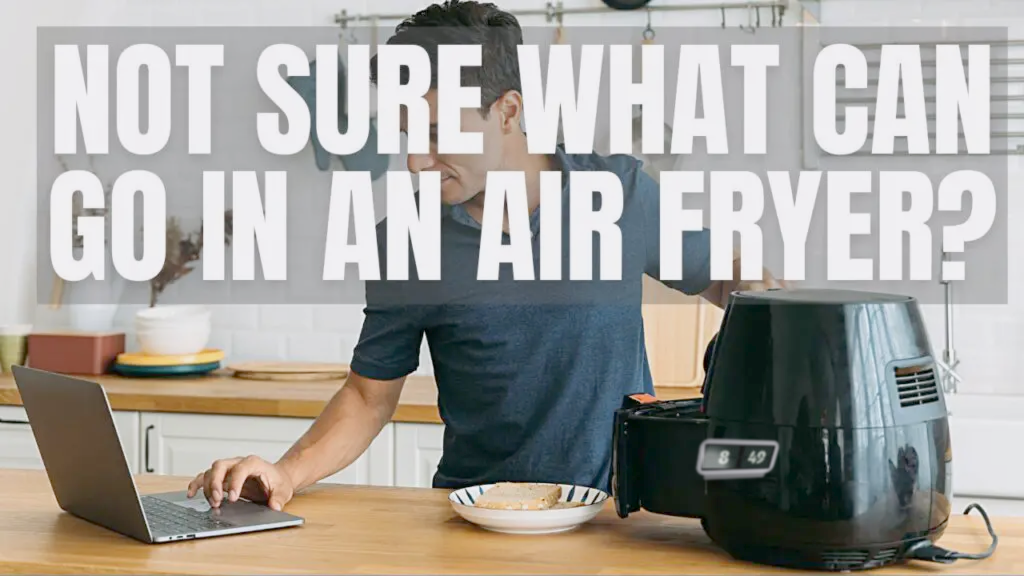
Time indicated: 8:49
